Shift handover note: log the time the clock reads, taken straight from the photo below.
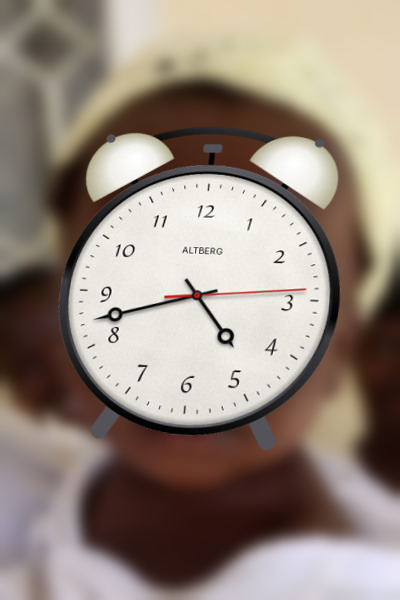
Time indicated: 4:42:14
